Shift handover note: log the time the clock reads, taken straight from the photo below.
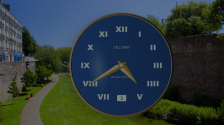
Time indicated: 4:40
